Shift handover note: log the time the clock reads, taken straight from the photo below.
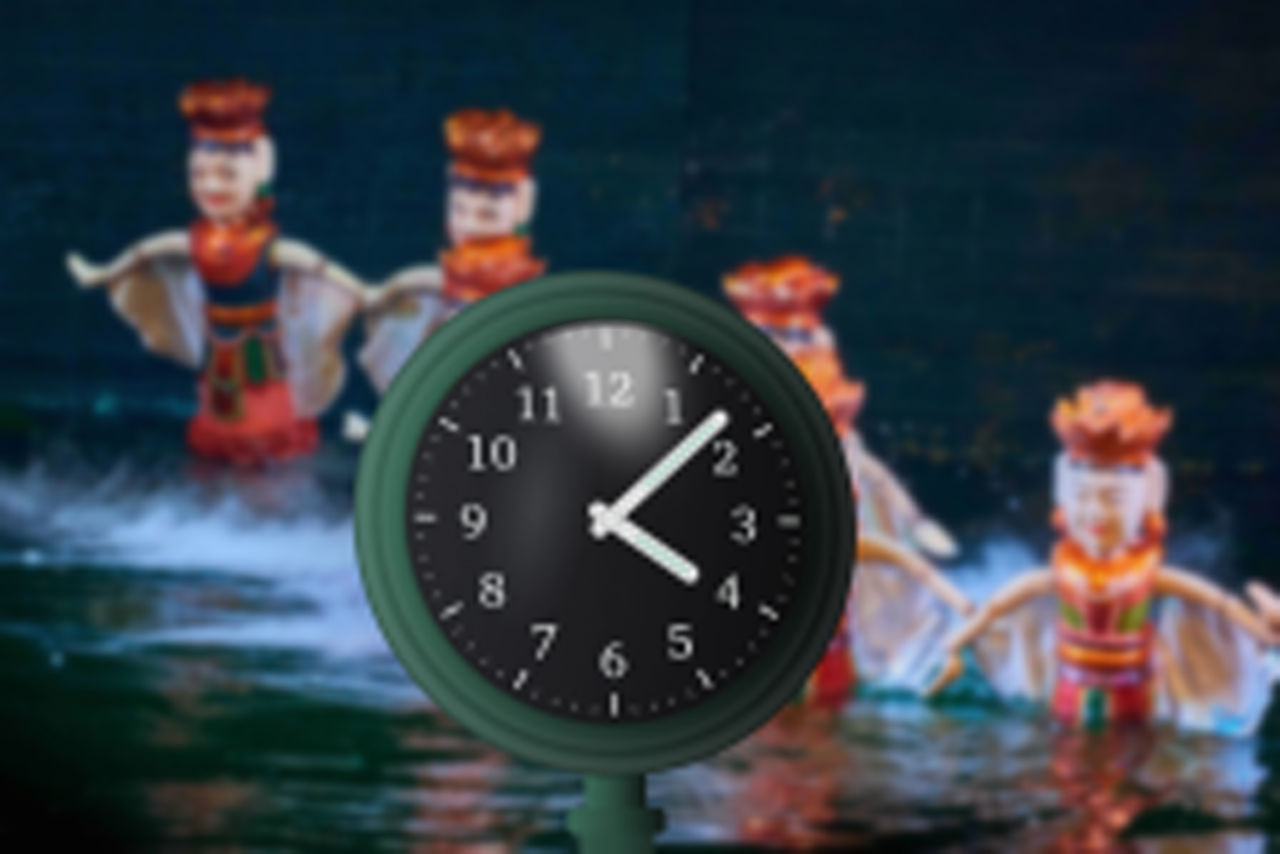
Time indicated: 4:08
